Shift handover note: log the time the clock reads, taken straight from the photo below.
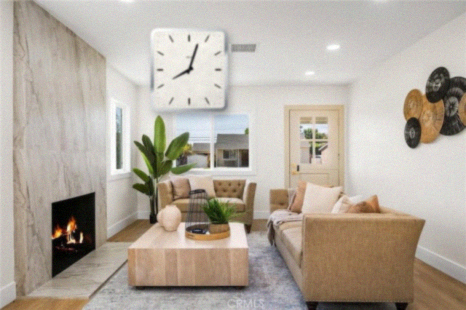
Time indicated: 8:03
